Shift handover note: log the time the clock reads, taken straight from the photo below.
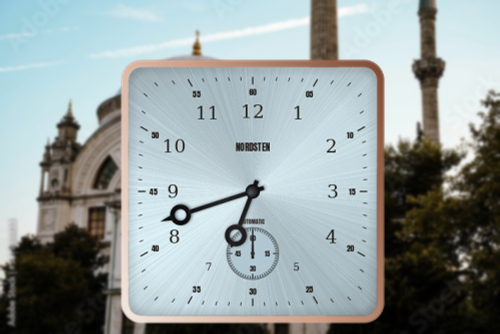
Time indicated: 6:42
